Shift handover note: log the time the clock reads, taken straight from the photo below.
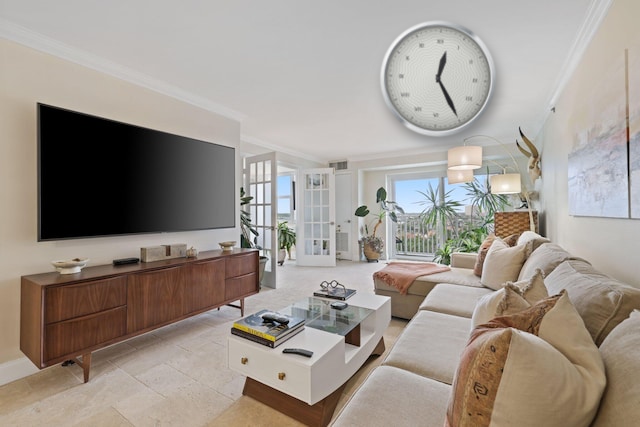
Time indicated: 12:25
